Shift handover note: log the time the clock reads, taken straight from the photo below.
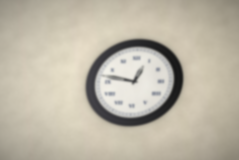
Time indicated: 12:47
